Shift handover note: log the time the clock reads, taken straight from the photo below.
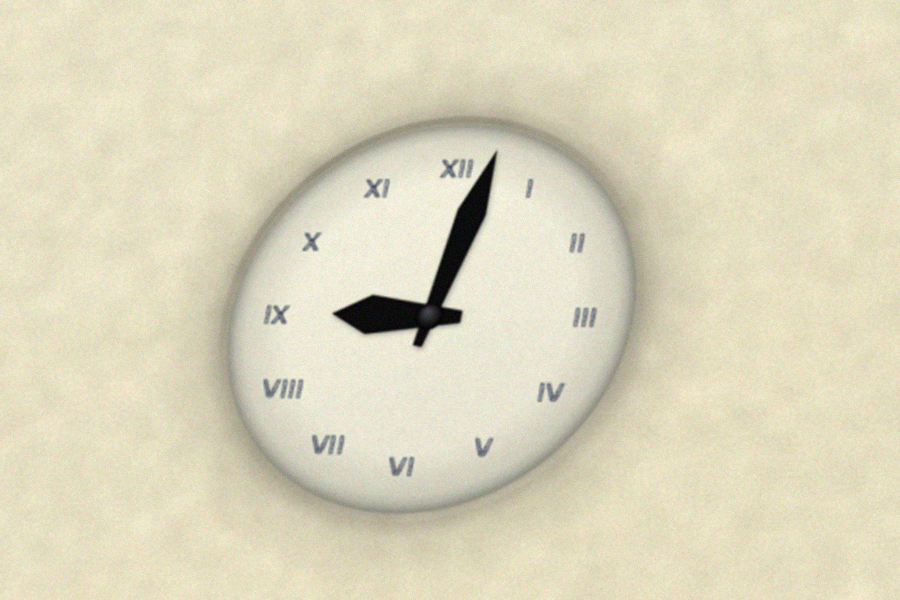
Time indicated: 9:02
